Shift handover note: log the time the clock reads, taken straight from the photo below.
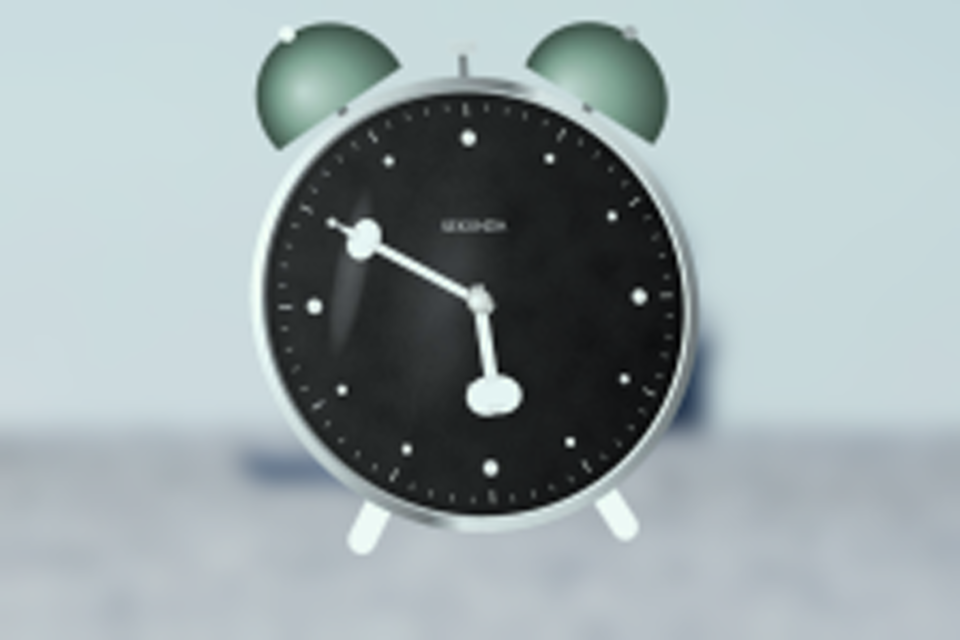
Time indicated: 5:50
